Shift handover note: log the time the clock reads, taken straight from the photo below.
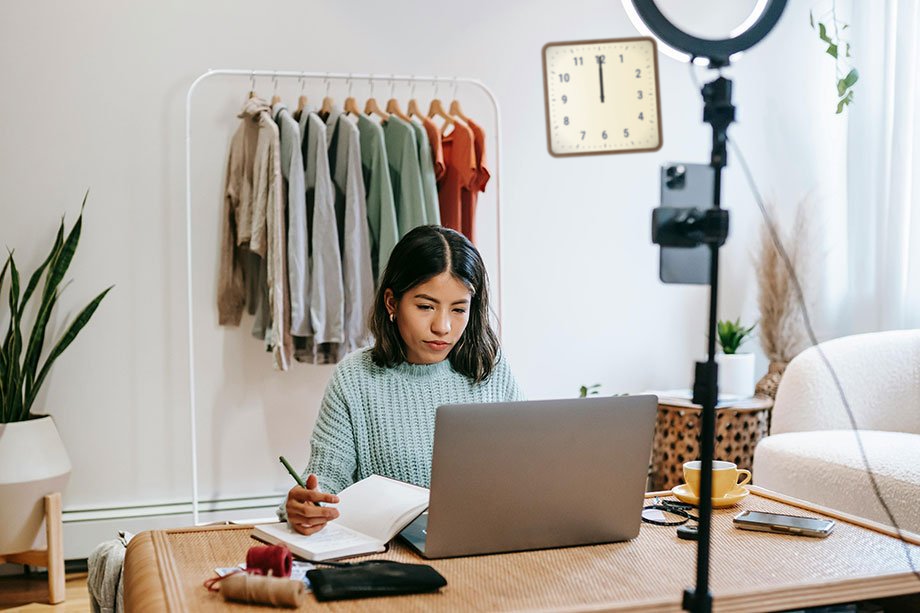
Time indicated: 12:00
